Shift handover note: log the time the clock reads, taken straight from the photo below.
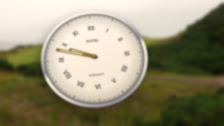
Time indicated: 9:48
